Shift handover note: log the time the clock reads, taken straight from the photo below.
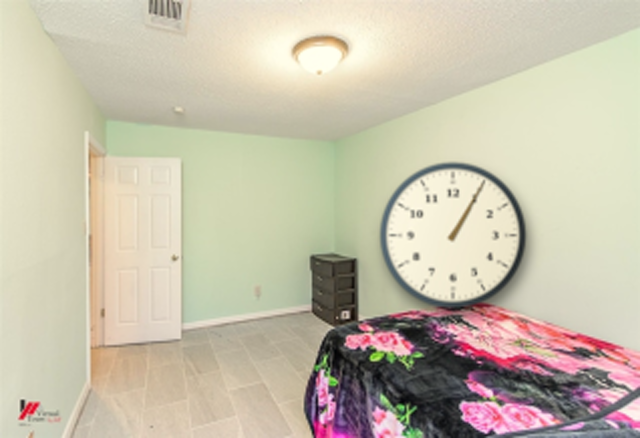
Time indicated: 1:05
